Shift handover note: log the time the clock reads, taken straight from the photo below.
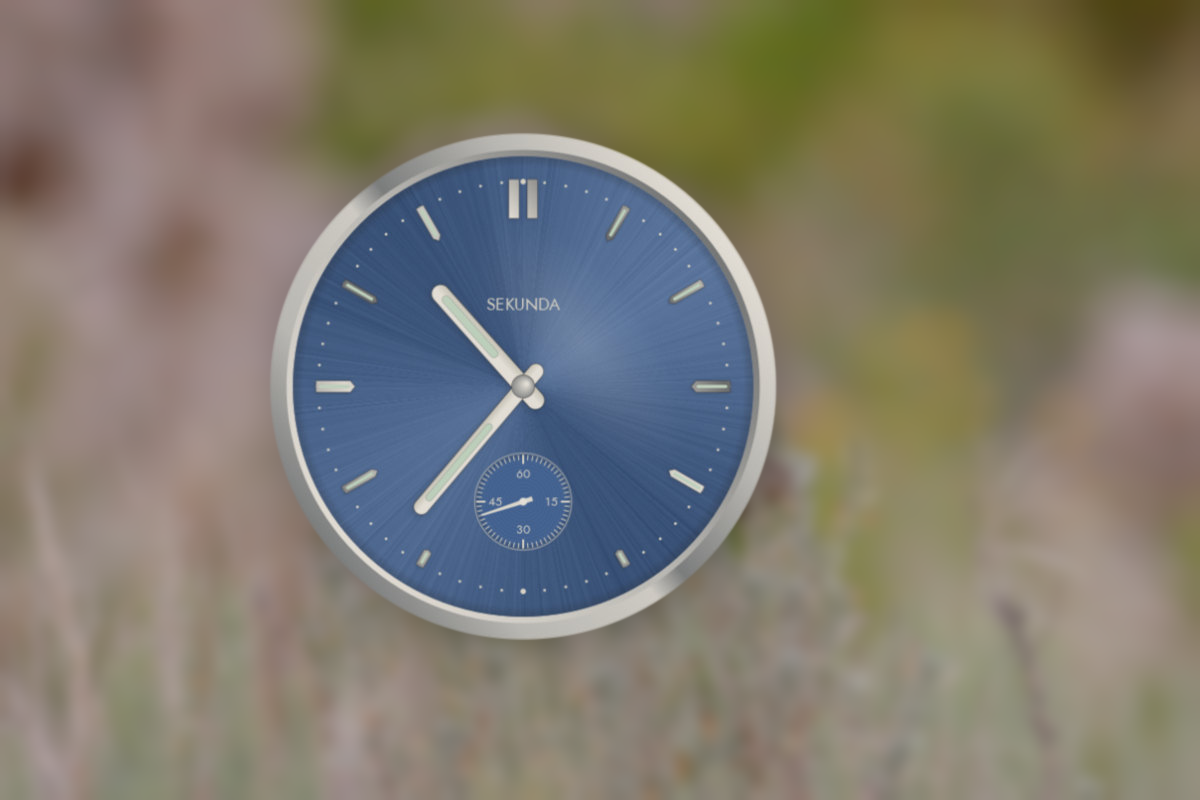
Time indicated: 10:36:42
